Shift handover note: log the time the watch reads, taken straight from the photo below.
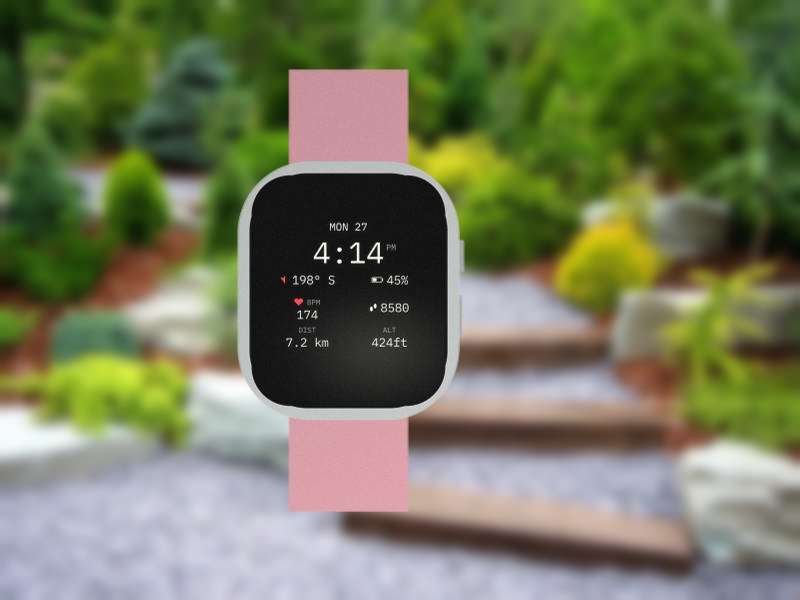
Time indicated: 4:14
